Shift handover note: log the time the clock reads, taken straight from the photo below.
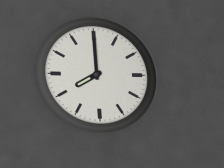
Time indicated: 8:00
